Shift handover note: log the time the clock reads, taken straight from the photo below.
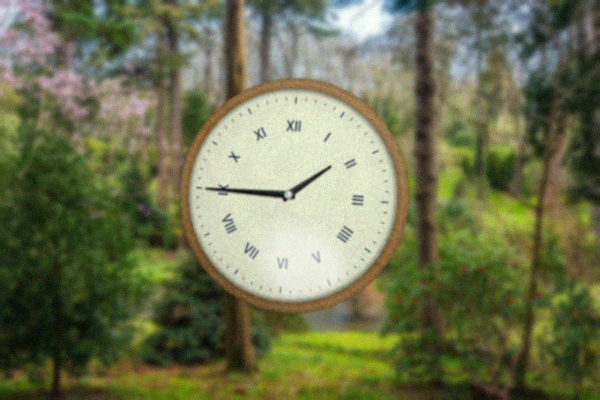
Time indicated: 1:45
